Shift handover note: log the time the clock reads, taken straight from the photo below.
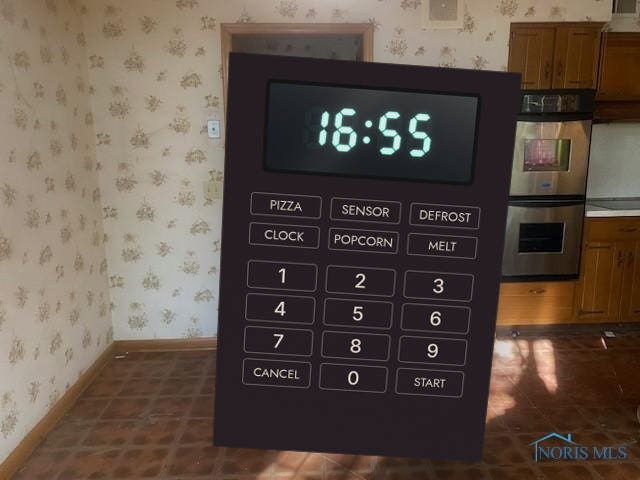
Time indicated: 16:55
